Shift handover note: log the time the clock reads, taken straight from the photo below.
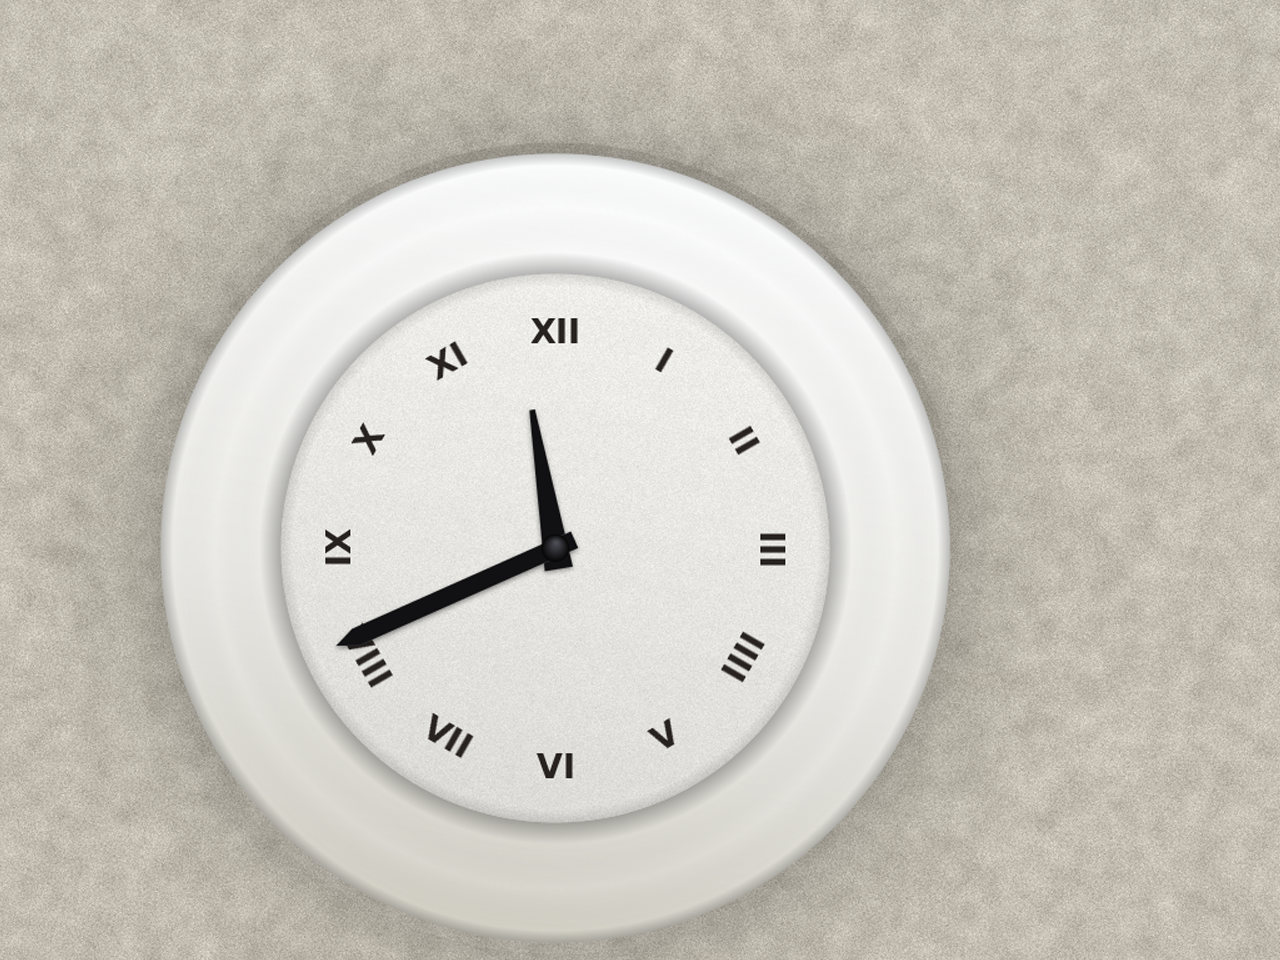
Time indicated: 11:41
